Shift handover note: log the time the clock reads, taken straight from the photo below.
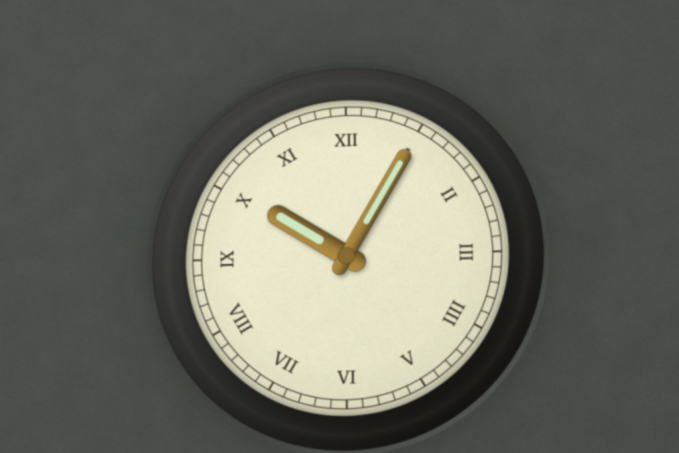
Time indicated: 10:05
